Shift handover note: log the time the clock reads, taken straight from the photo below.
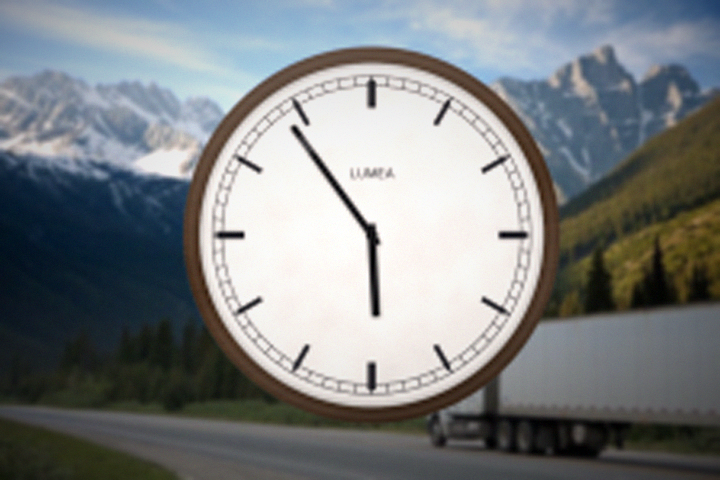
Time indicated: 5:54
